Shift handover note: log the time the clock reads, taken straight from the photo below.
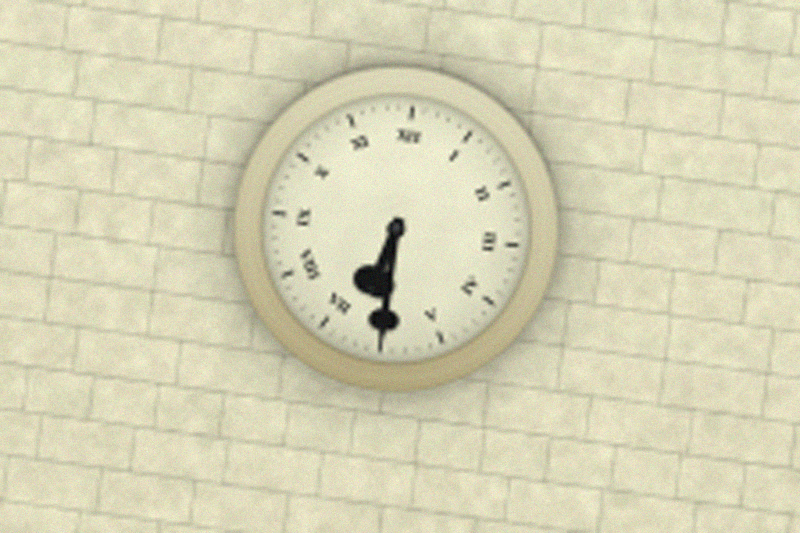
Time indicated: 6:30
